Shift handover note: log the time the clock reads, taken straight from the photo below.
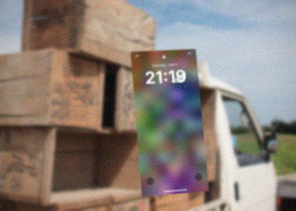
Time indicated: 21:19
